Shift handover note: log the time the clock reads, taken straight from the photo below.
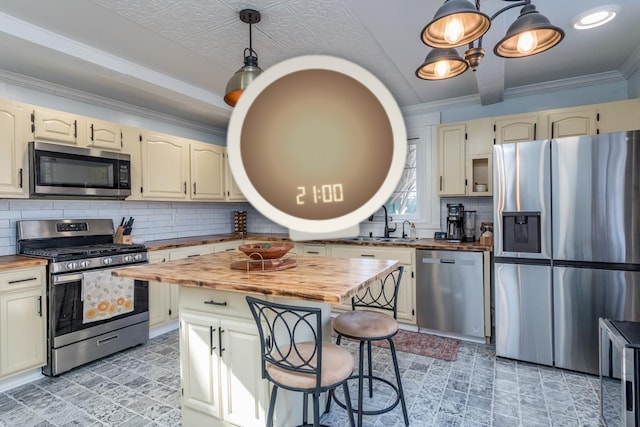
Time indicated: 21:00
